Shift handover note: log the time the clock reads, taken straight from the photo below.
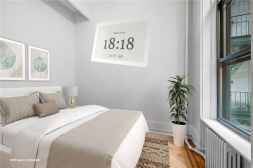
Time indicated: 18:18
